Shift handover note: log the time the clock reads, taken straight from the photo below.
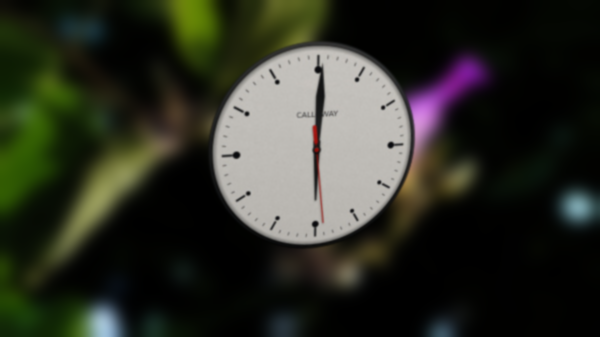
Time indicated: 6:00:29
